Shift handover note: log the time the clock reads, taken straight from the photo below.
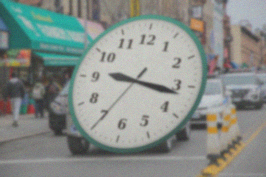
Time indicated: 9:16:35
